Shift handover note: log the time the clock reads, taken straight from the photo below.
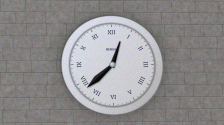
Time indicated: 12:38
